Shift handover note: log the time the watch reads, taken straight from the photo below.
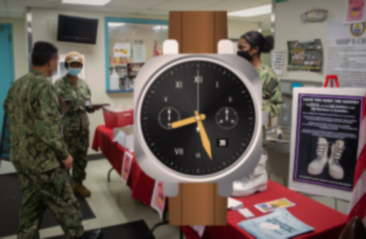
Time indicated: 8:27
